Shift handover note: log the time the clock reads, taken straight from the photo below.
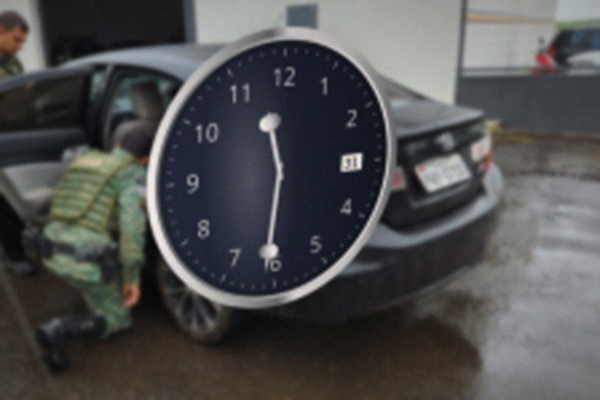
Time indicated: 11:31
